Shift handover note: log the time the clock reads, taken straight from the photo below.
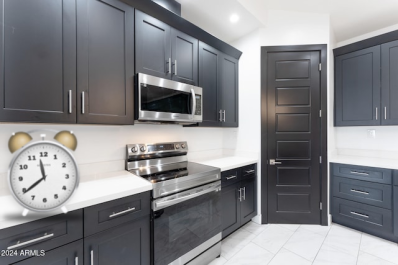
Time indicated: 11:39
